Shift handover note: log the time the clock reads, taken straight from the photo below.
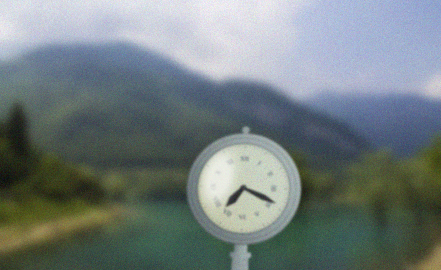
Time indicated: 7:19
